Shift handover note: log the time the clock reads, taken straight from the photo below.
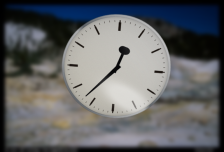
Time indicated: 12:37
